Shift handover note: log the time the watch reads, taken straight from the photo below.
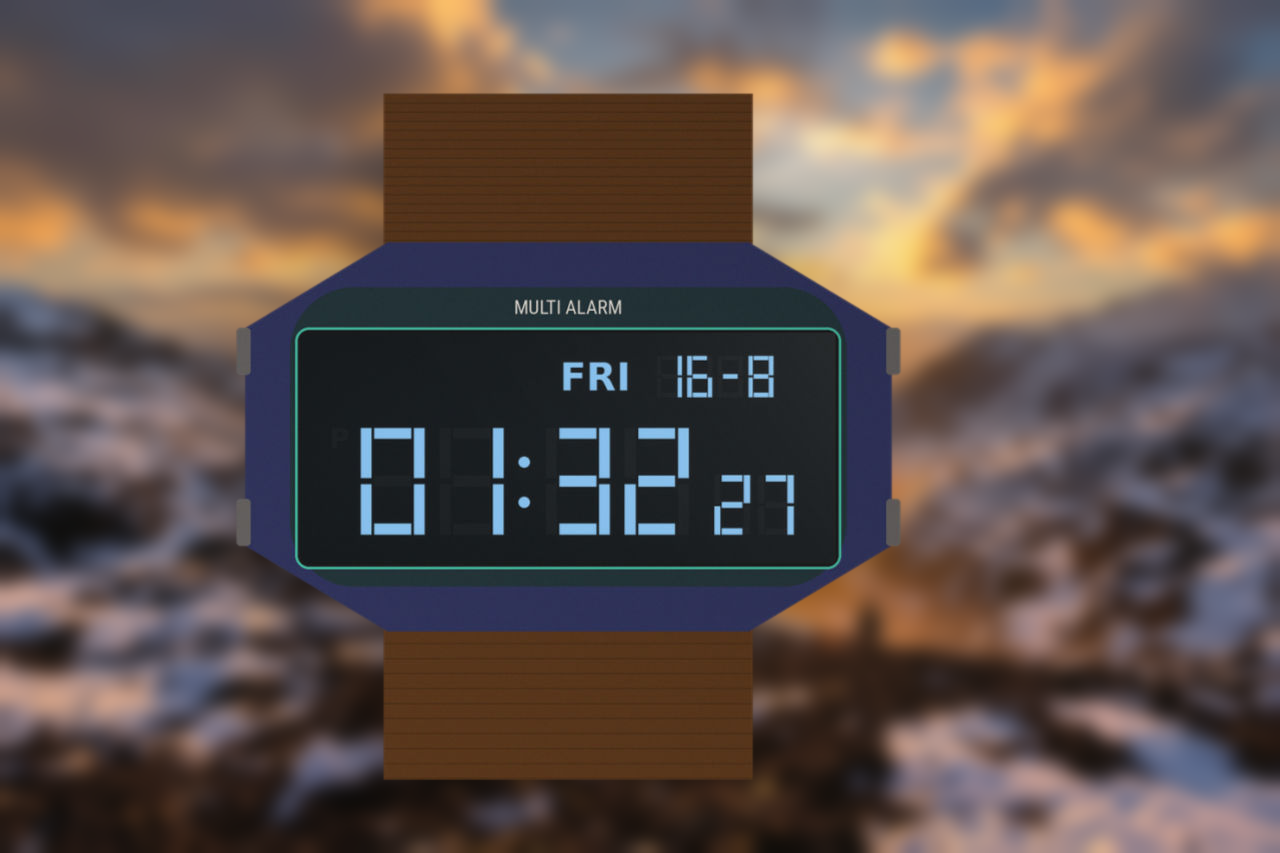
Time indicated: 1:32:27
